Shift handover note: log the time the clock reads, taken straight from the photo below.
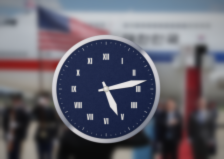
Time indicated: 5:13
